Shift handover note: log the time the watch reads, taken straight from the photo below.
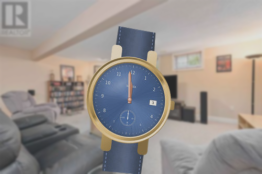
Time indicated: 11:59
